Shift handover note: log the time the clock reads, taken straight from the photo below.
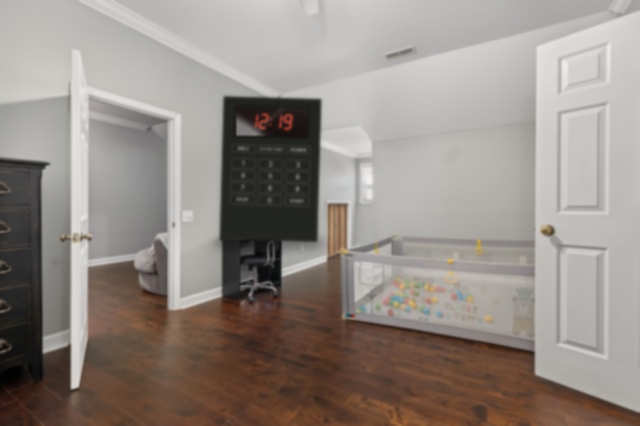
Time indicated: 12:19
